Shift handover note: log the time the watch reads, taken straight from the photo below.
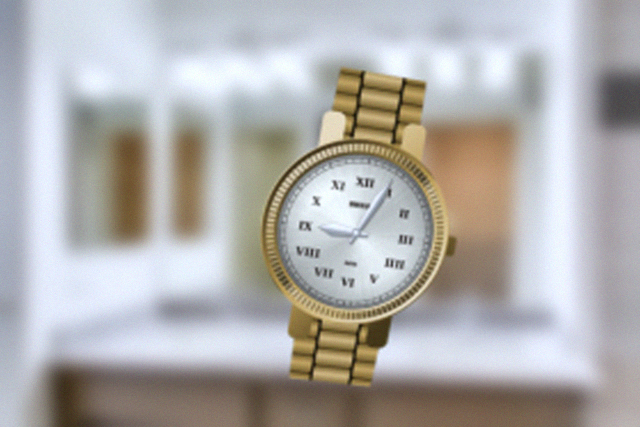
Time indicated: 9:04
